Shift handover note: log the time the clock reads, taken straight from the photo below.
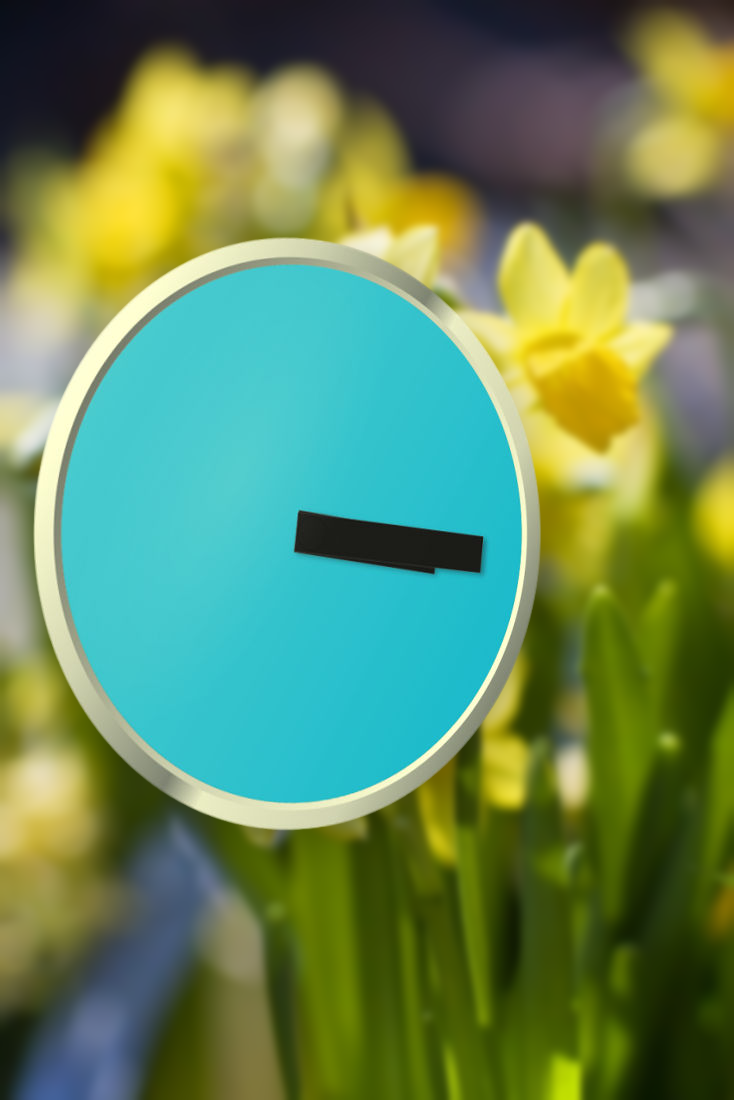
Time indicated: 3:16
